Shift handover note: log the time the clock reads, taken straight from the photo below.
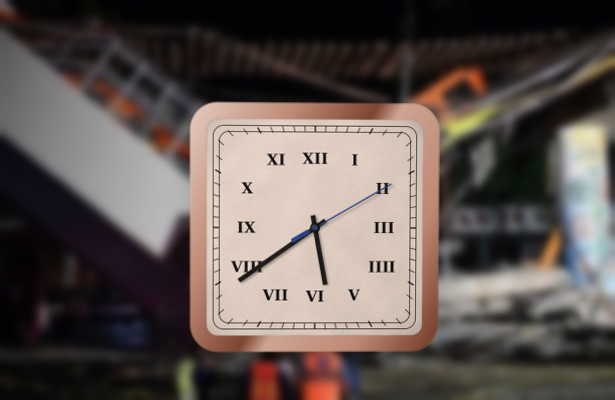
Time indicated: 5:39:10
